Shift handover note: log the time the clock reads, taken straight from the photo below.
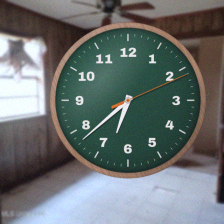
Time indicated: 6:38:11
